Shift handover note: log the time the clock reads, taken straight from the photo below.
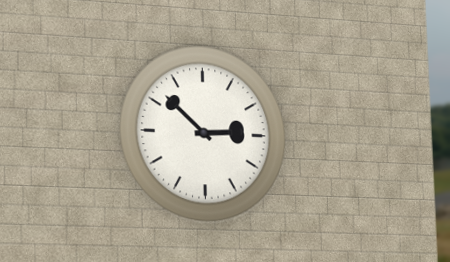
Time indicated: 2:52
